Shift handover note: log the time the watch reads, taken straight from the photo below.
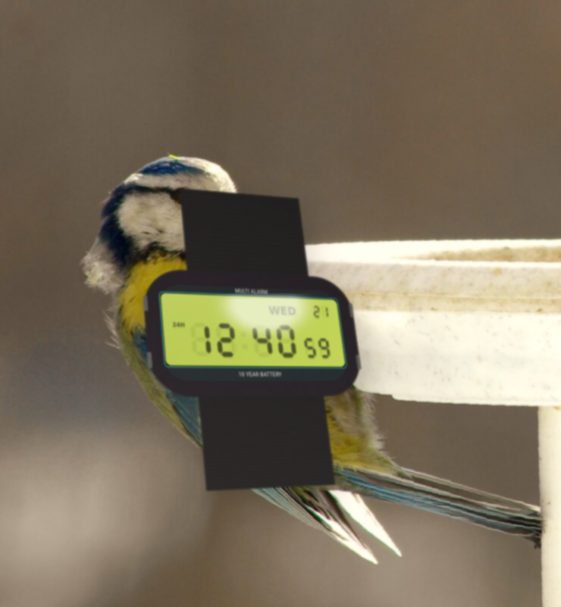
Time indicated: 12:40:59
